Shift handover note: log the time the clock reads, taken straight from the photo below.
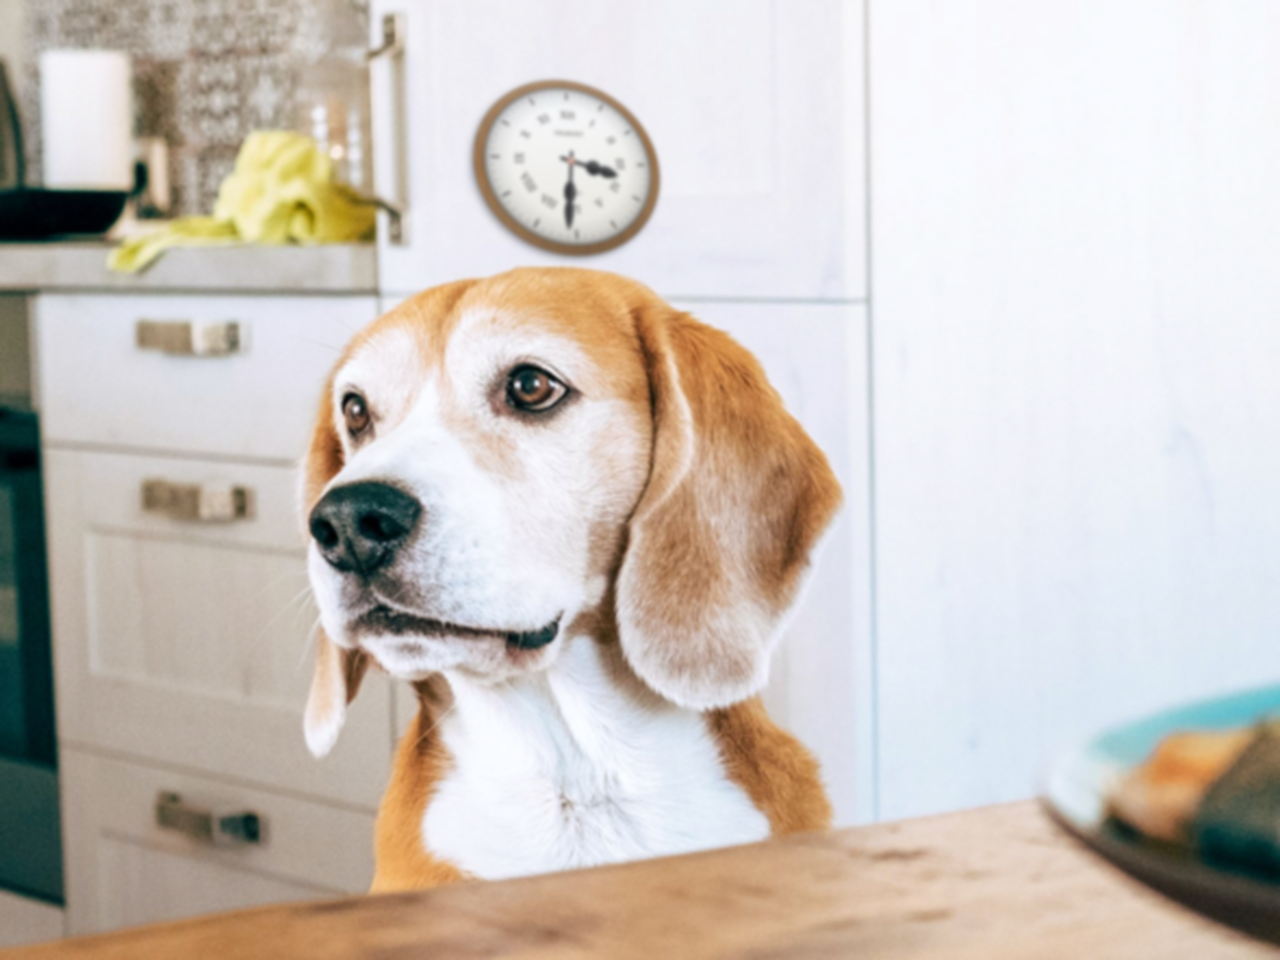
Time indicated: 3:31
